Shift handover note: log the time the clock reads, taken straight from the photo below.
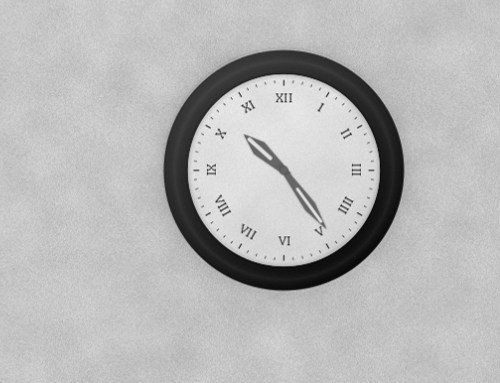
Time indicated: 10:24
